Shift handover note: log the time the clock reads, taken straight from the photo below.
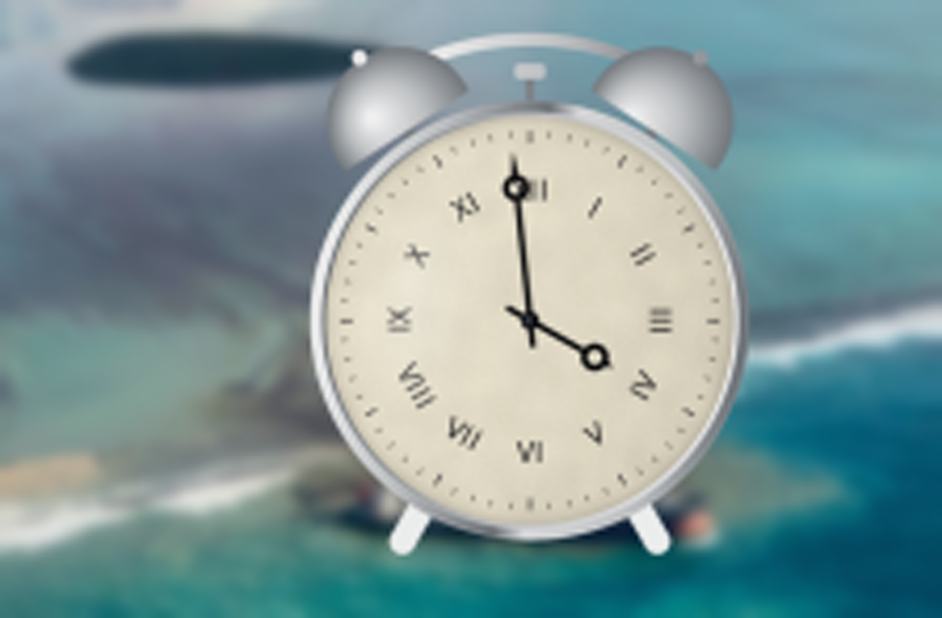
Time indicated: 3:59
